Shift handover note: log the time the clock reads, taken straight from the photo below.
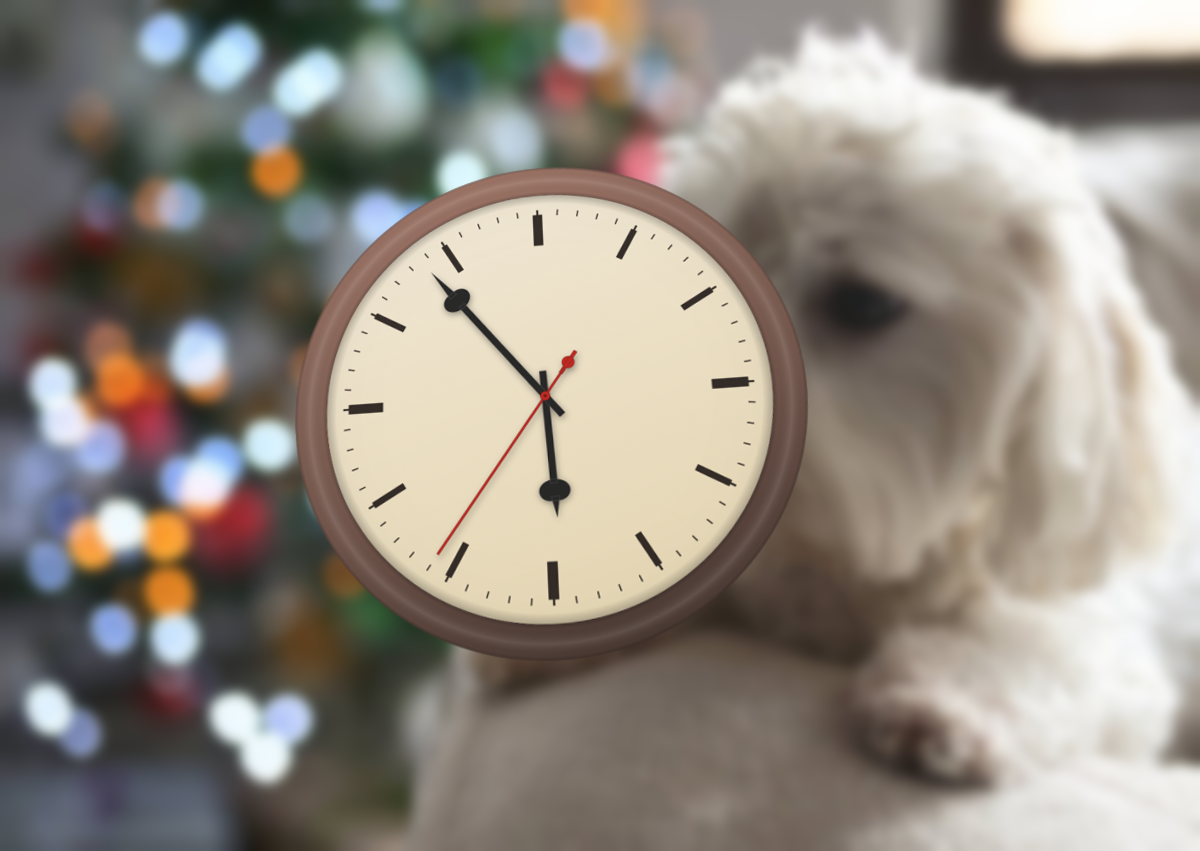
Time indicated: 5:53:36
